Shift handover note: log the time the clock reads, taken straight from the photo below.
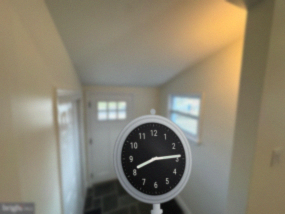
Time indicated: 8:14
